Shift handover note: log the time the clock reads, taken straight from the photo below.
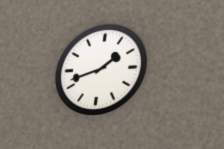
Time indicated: 1:42
